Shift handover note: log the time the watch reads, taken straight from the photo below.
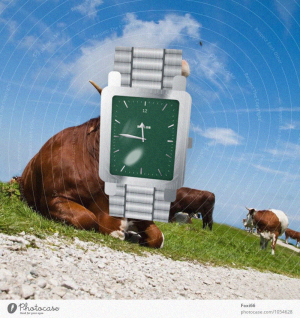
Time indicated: 11:46
